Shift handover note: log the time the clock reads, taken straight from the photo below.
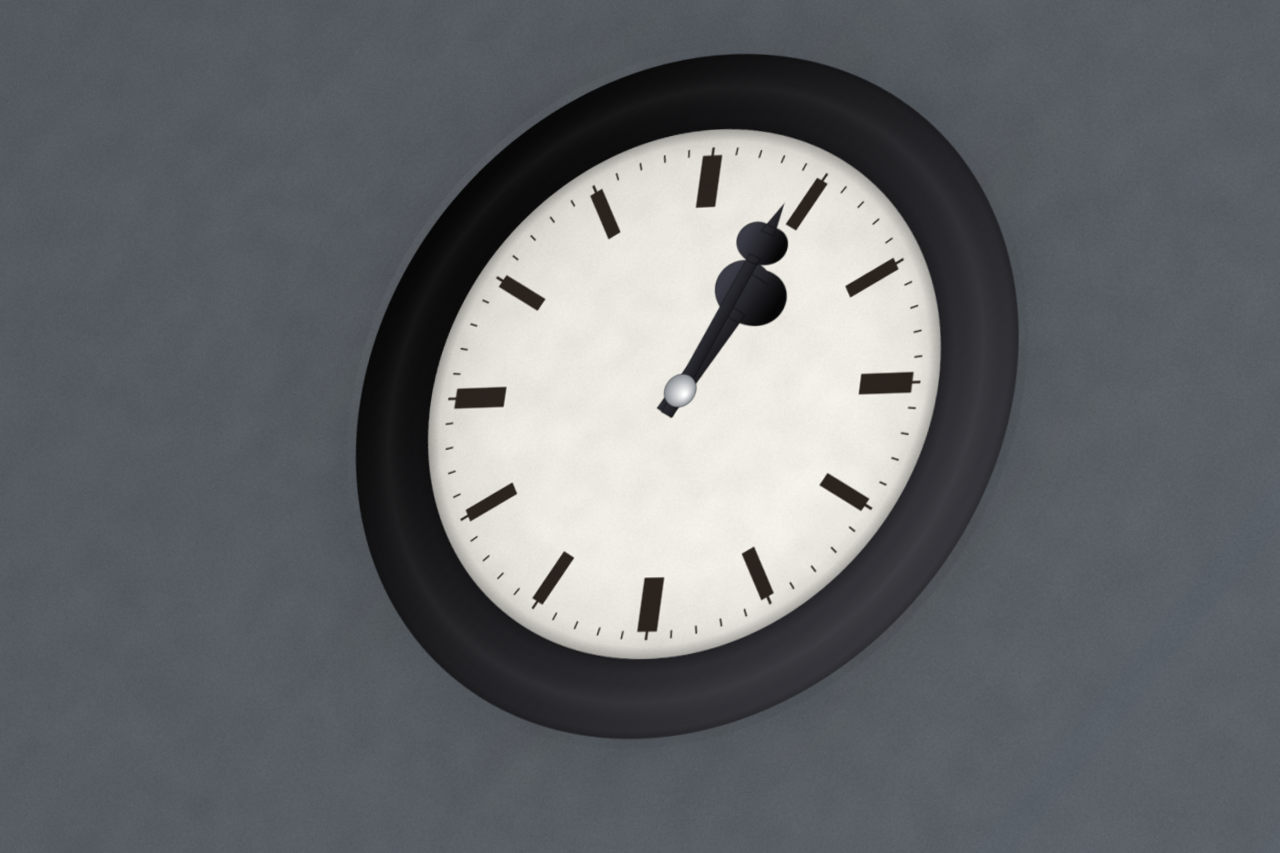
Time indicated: 1:04
